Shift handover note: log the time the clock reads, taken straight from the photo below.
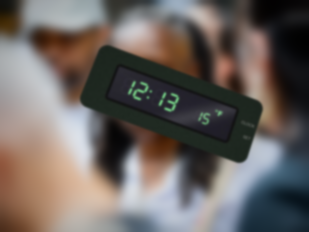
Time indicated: 12:13
